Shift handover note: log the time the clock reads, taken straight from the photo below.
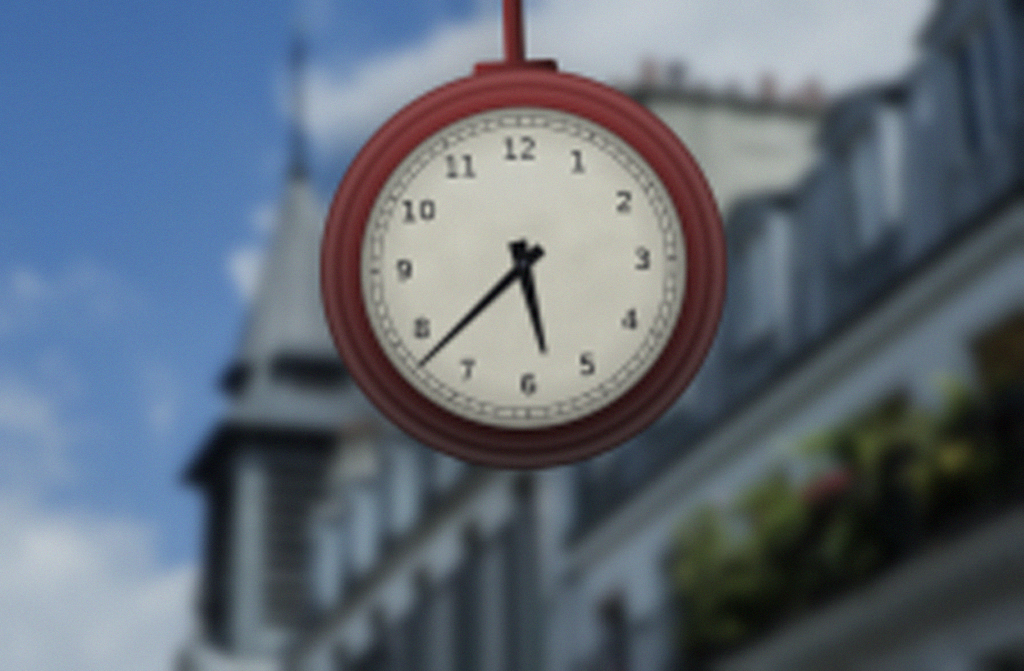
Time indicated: 5:38
